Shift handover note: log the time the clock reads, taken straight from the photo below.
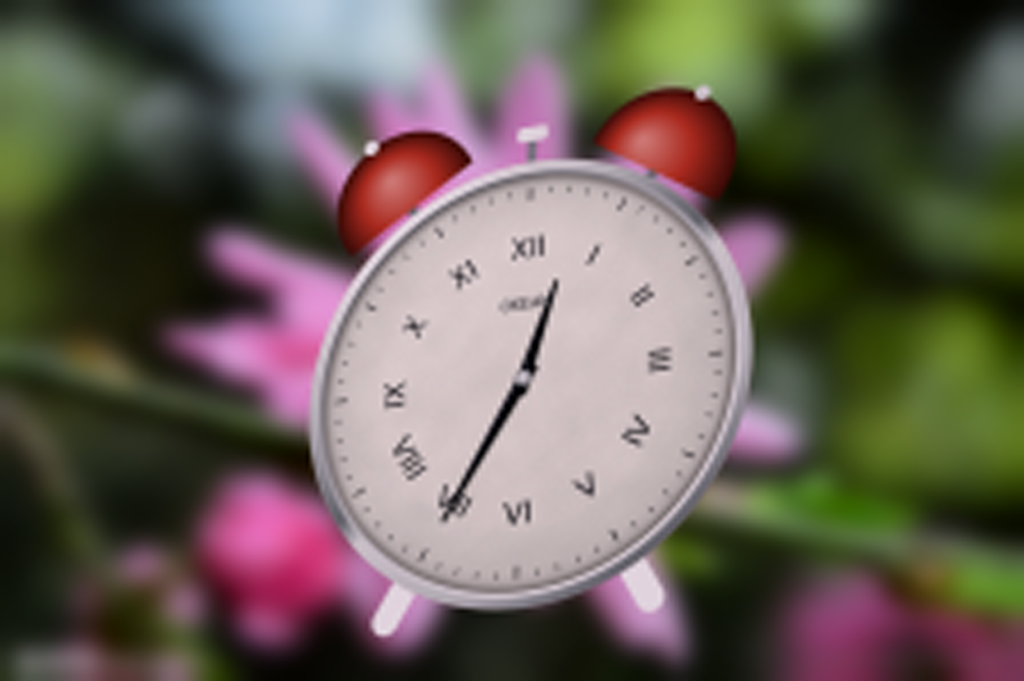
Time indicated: 12:35
